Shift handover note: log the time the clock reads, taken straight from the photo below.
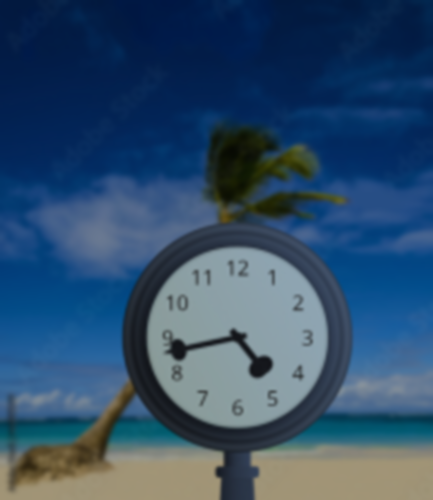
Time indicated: 4:43
